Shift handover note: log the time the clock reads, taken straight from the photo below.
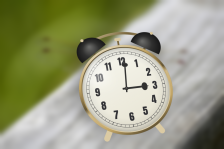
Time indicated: 3:01
